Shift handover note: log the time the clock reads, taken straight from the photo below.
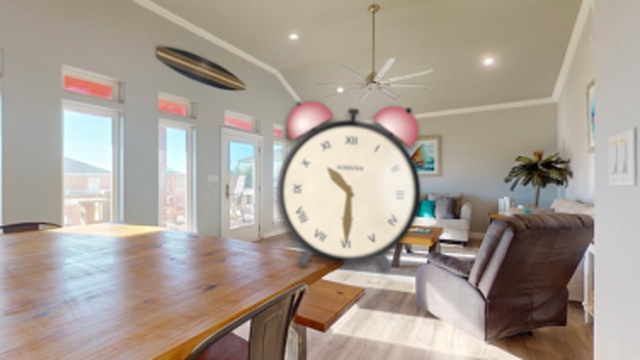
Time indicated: 10:30
